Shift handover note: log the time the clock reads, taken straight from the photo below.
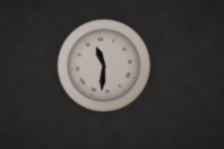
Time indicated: 11:32
